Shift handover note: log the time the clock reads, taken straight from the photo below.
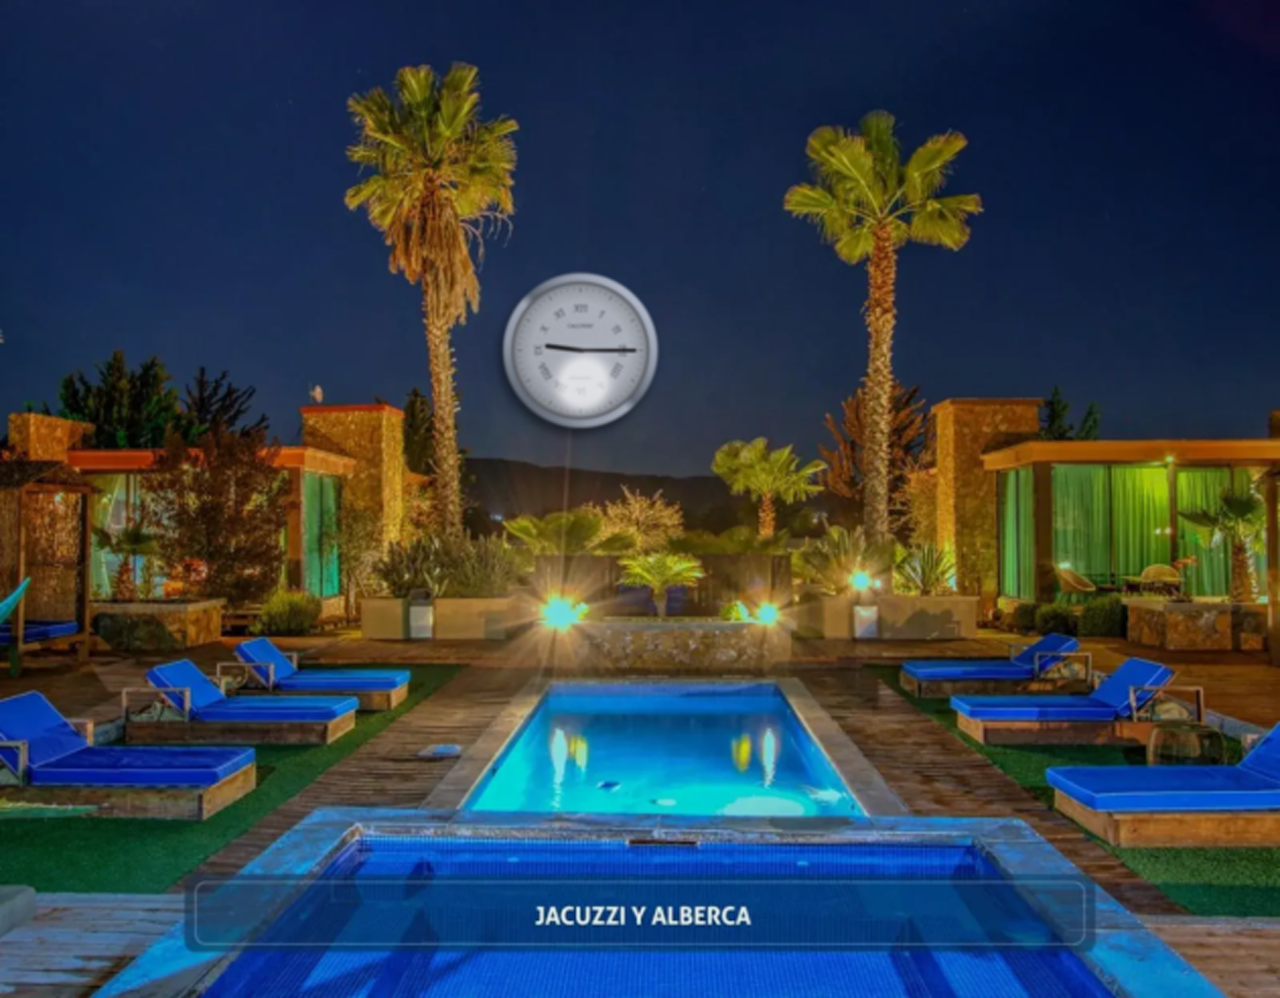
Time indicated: 9:15
